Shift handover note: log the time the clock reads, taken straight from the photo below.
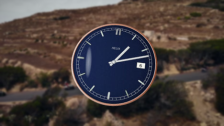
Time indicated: 1:12
